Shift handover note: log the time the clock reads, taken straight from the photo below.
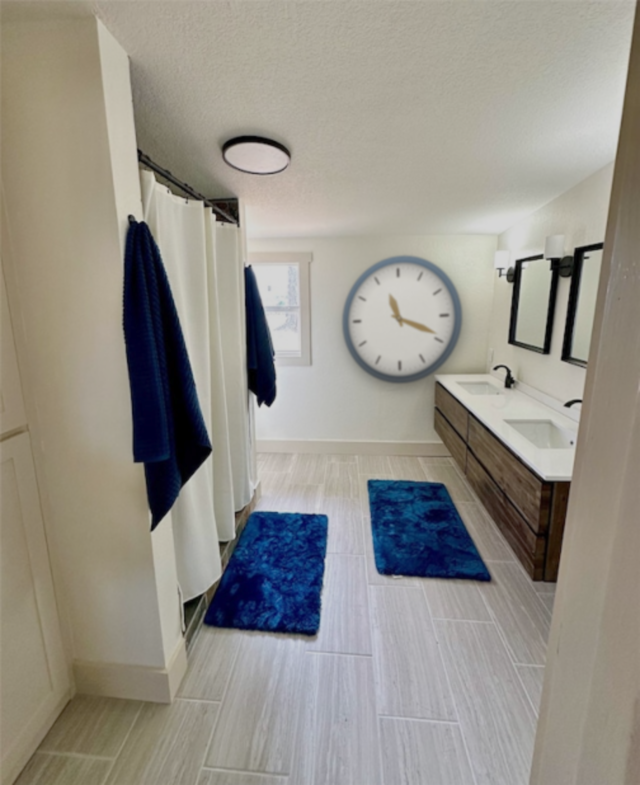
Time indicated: 11:19
